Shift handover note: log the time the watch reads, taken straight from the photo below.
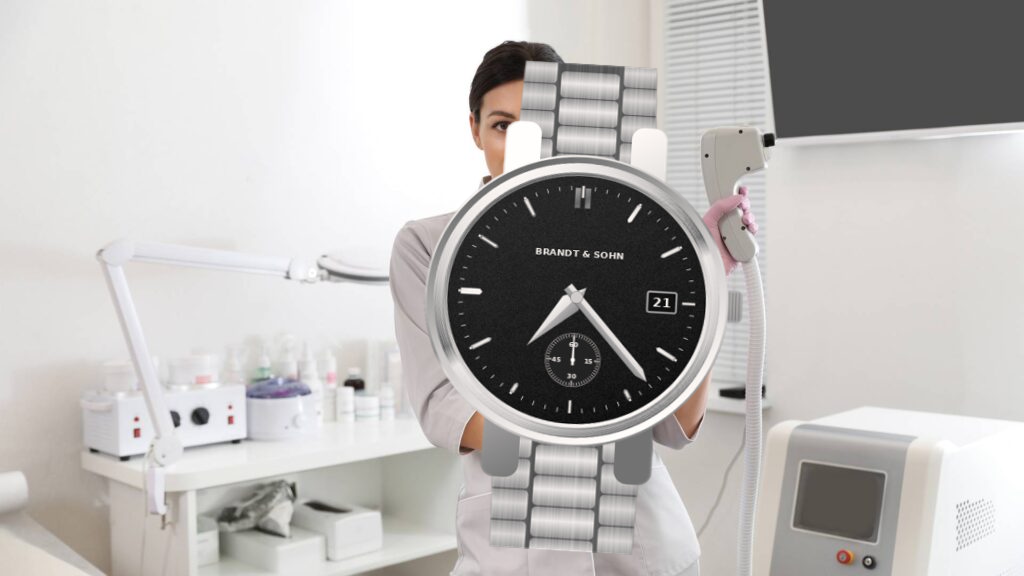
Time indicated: 7:23
